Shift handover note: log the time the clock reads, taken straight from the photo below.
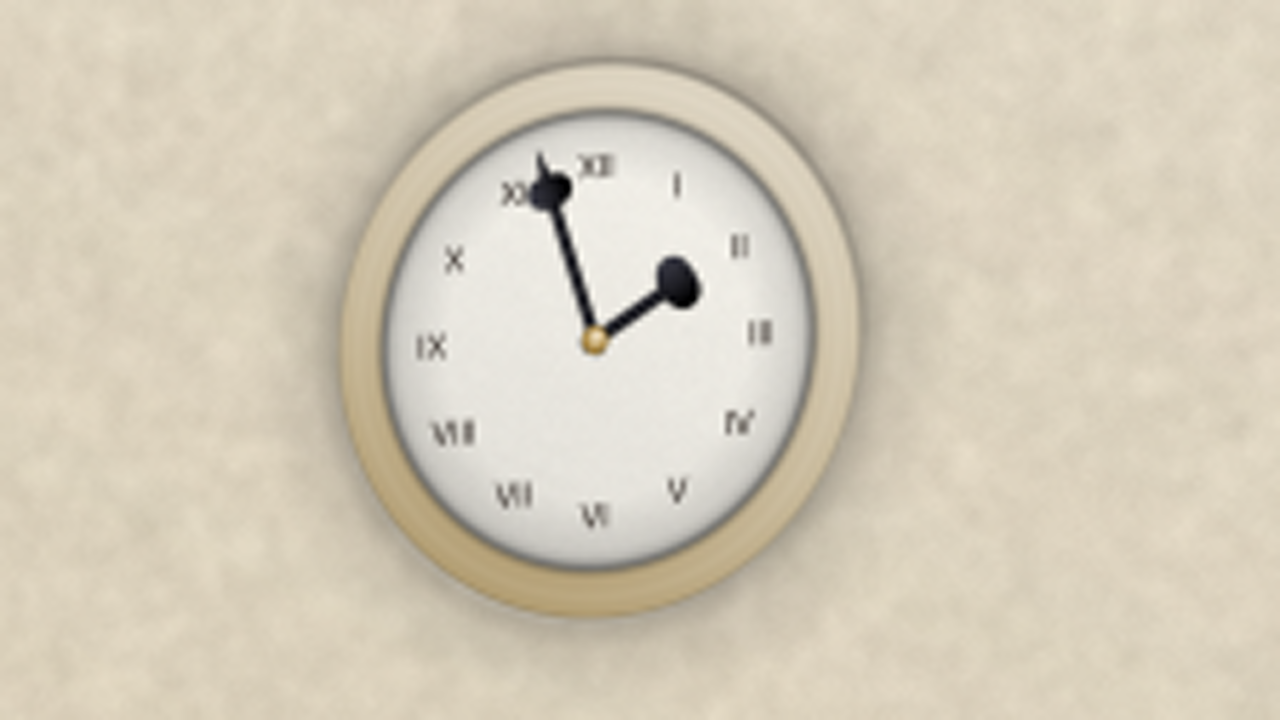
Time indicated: 1:57
